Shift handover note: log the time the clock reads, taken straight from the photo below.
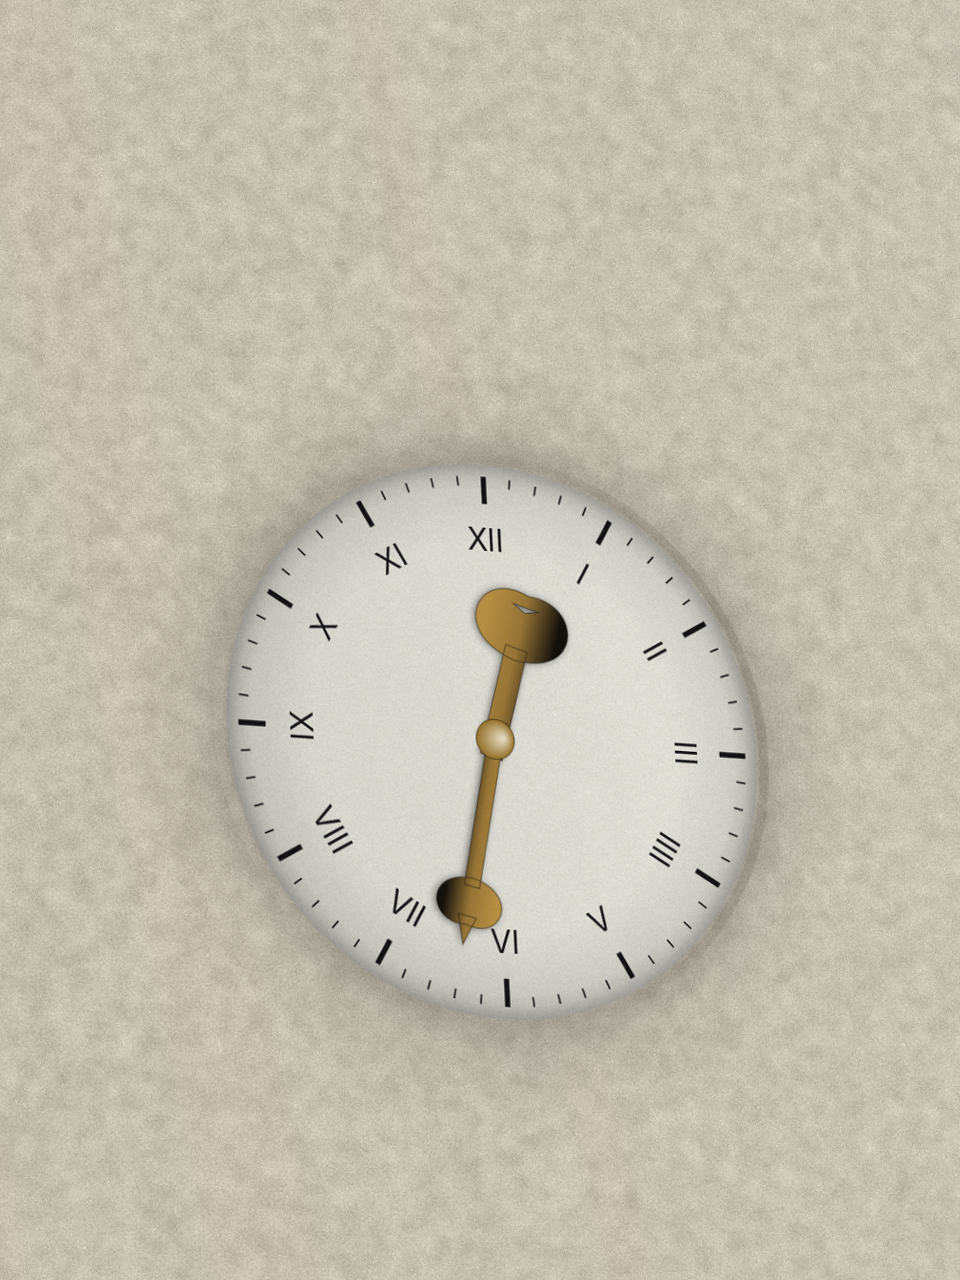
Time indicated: 12:32
